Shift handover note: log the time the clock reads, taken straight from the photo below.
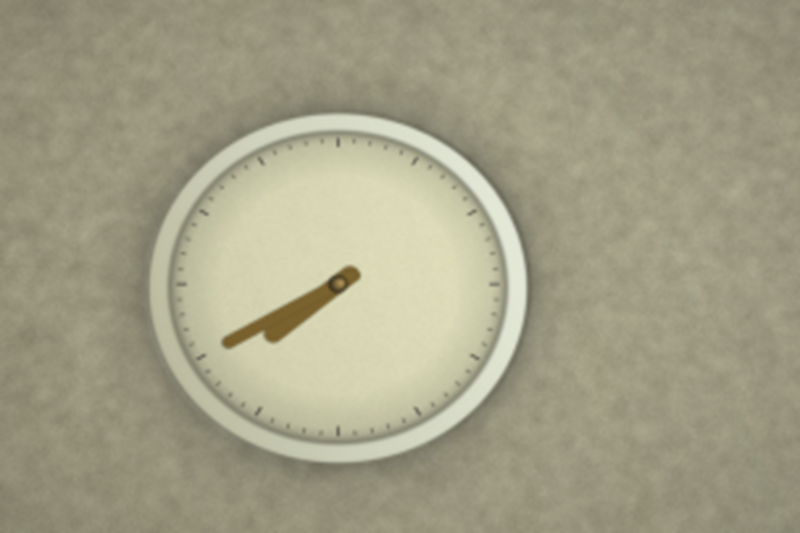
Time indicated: 7:40
